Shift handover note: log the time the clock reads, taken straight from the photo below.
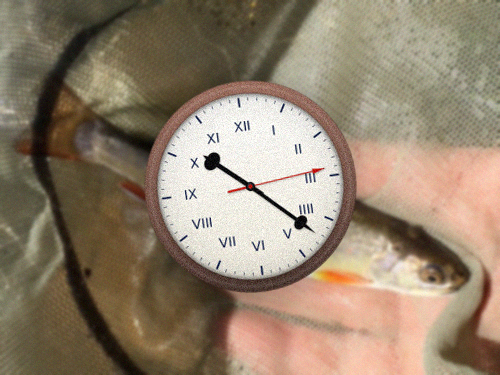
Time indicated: 10:22:14
